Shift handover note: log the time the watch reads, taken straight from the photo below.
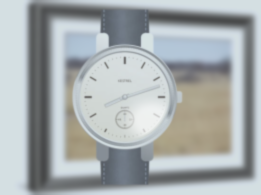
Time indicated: 8:12
